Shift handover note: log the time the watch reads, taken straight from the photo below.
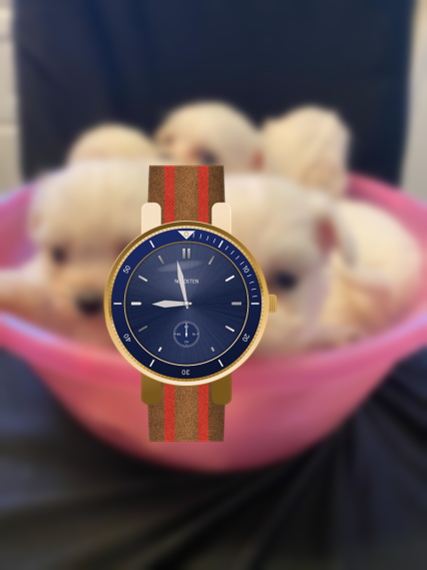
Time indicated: 8:58
